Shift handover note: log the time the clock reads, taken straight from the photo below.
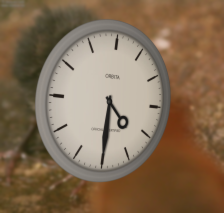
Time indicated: 4:30
